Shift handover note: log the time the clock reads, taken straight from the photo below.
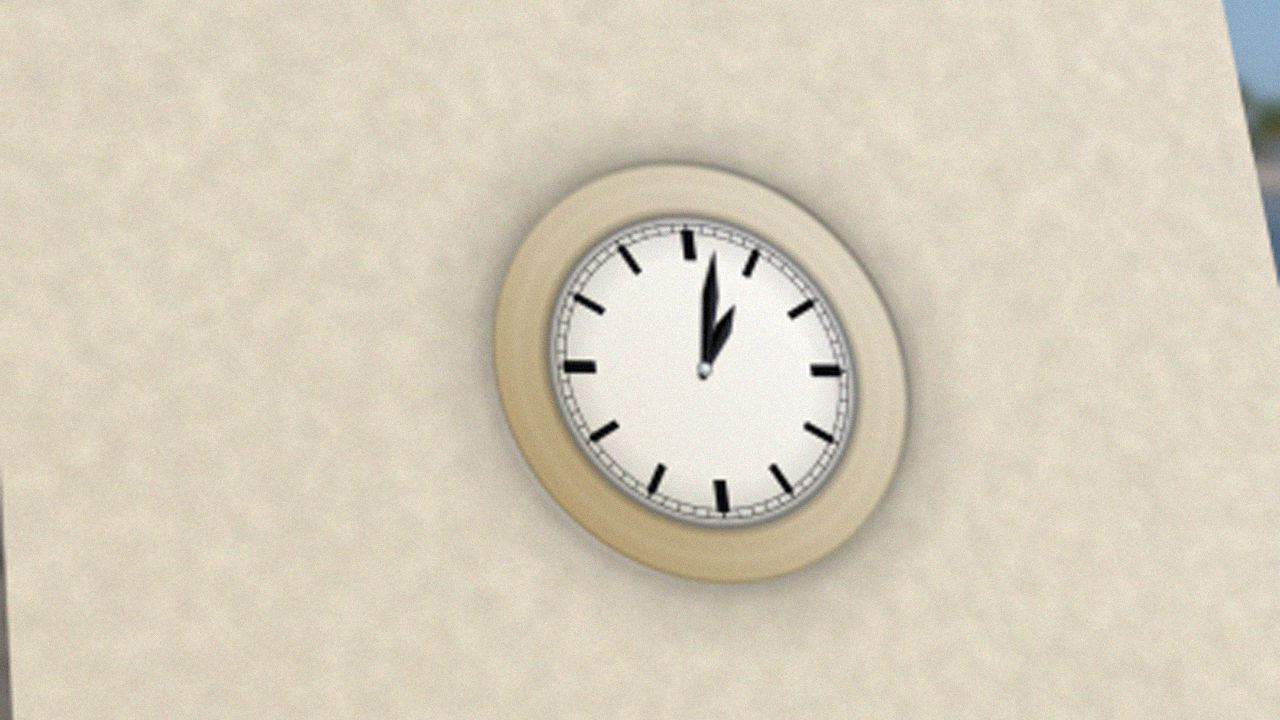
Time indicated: 1:02
